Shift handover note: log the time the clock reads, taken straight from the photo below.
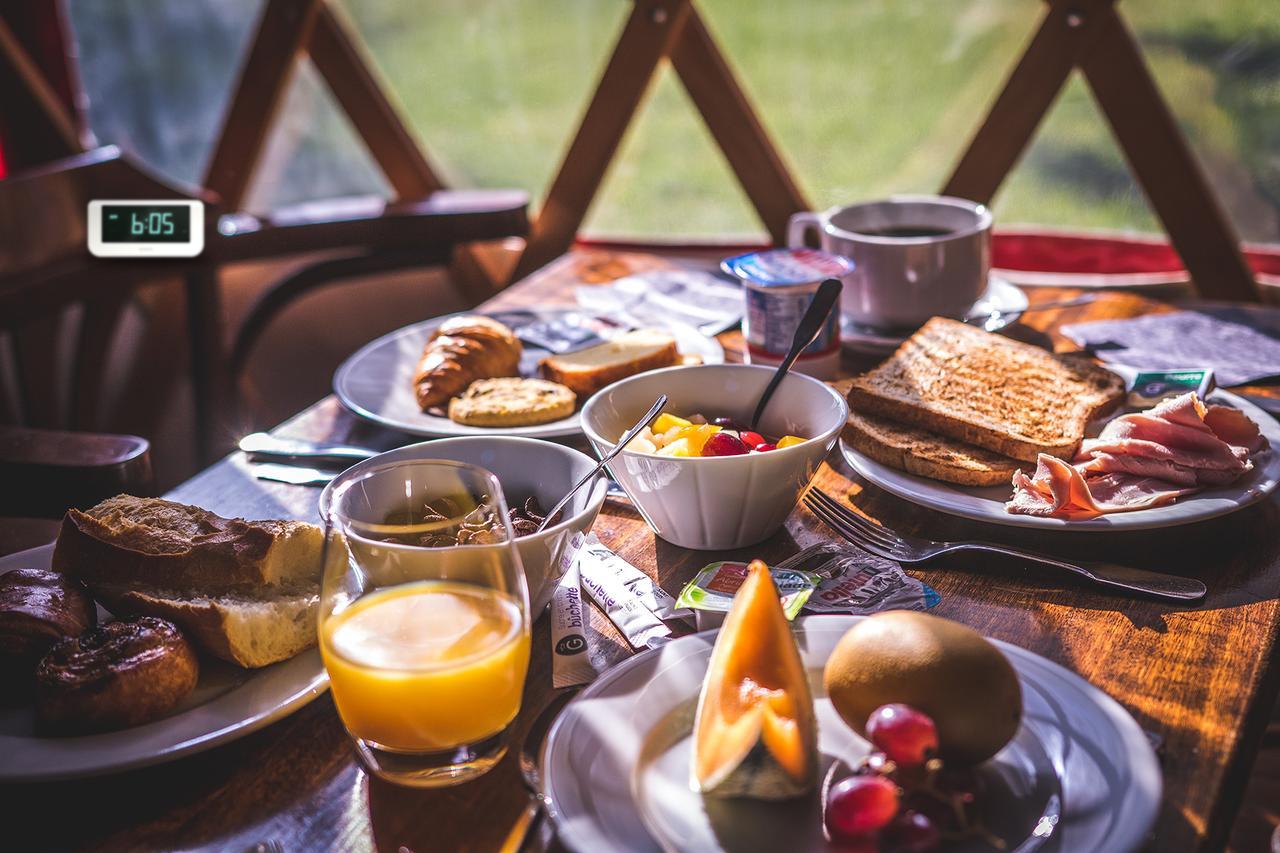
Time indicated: 6:05
